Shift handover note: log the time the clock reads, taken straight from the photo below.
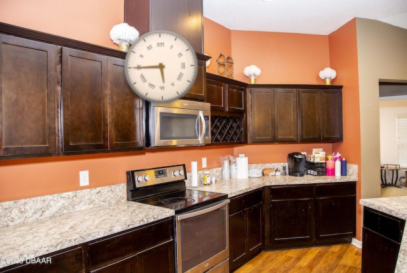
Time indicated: 5:45
